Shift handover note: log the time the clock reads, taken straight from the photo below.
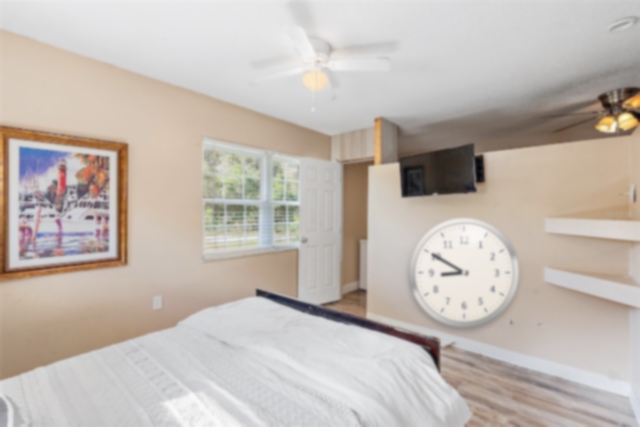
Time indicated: 8:50
